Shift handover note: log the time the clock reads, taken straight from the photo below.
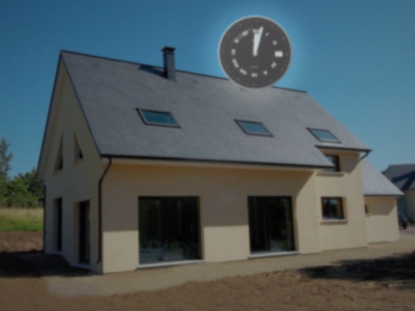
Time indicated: 12:02
